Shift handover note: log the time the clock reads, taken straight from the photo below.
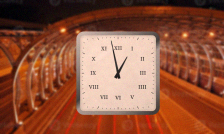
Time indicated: 12:58
